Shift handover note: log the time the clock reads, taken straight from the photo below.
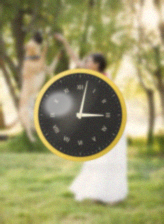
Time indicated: 3:02
